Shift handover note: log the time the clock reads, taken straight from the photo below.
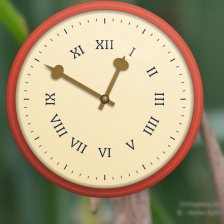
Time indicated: 12:50
